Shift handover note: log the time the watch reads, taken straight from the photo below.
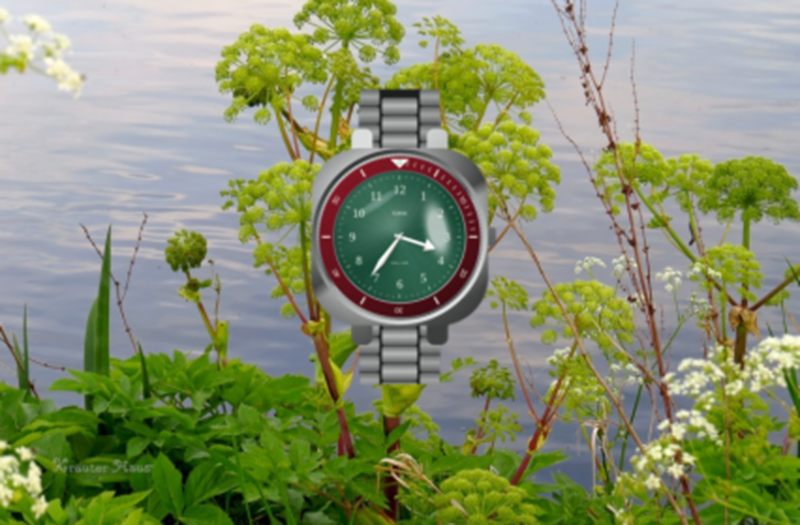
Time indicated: 3:36
